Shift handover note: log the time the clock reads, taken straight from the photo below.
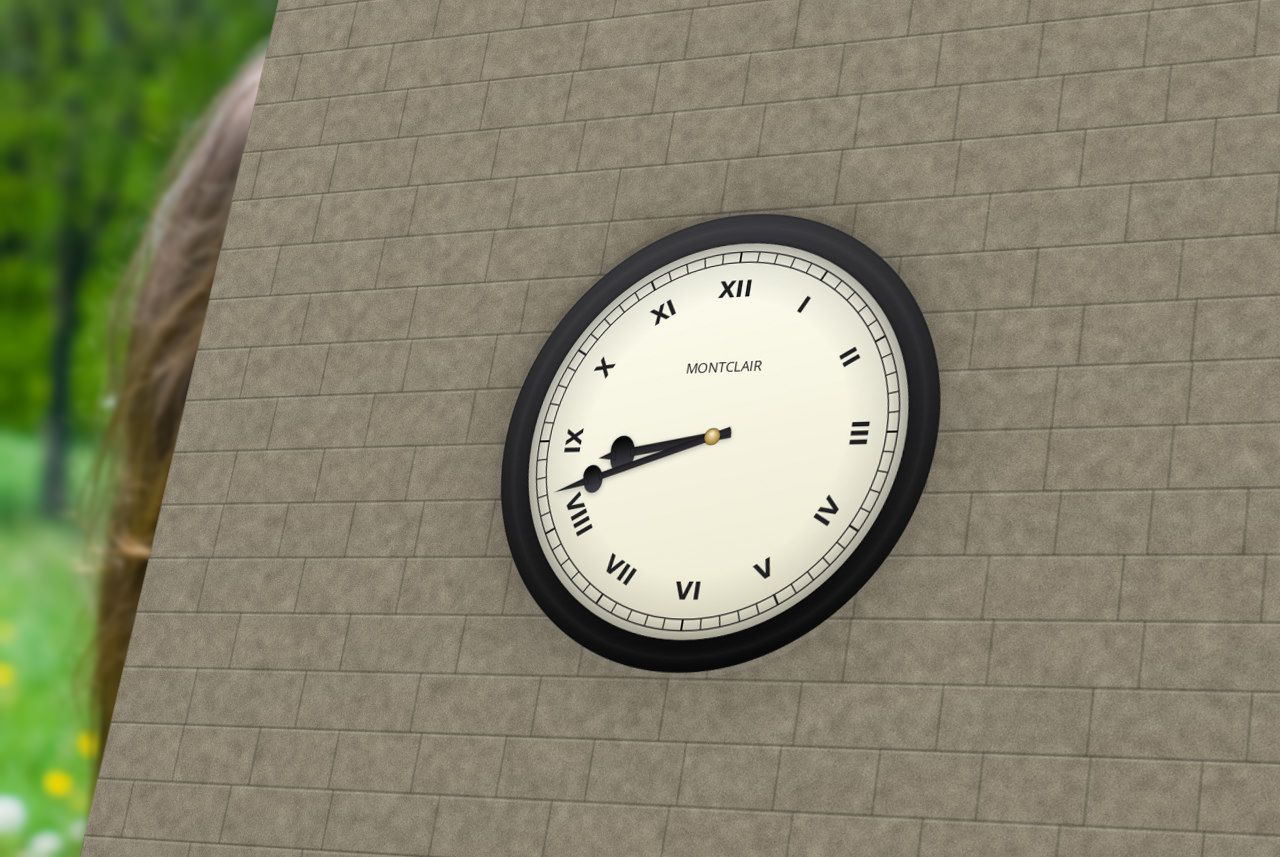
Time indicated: 8:42
